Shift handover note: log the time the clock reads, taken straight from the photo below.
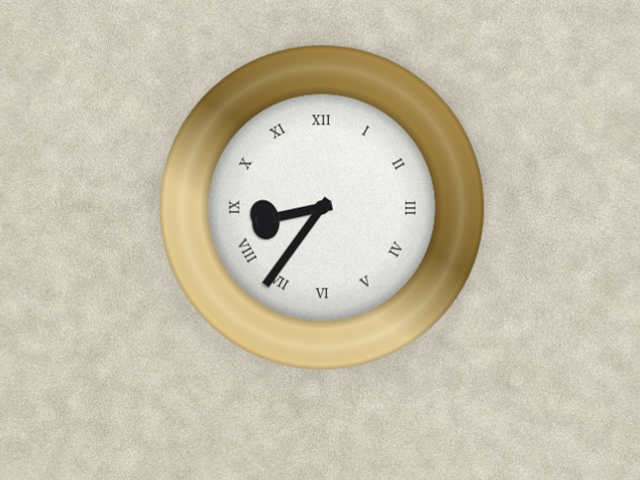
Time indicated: 8:36
